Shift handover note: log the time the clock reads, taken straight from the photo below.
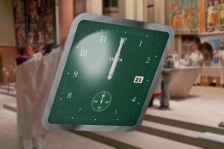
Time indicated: 12:00
